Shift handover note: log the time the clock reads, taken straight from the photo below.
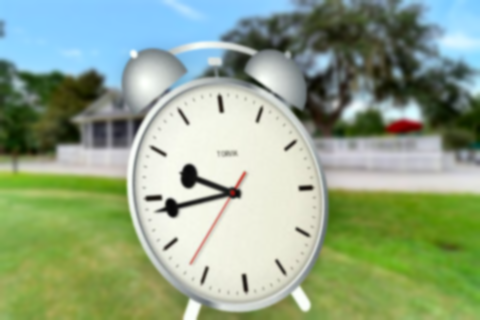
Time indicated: 9:43:37
